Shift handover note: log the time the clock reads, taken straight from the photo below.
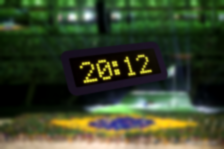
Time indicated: 20:12
